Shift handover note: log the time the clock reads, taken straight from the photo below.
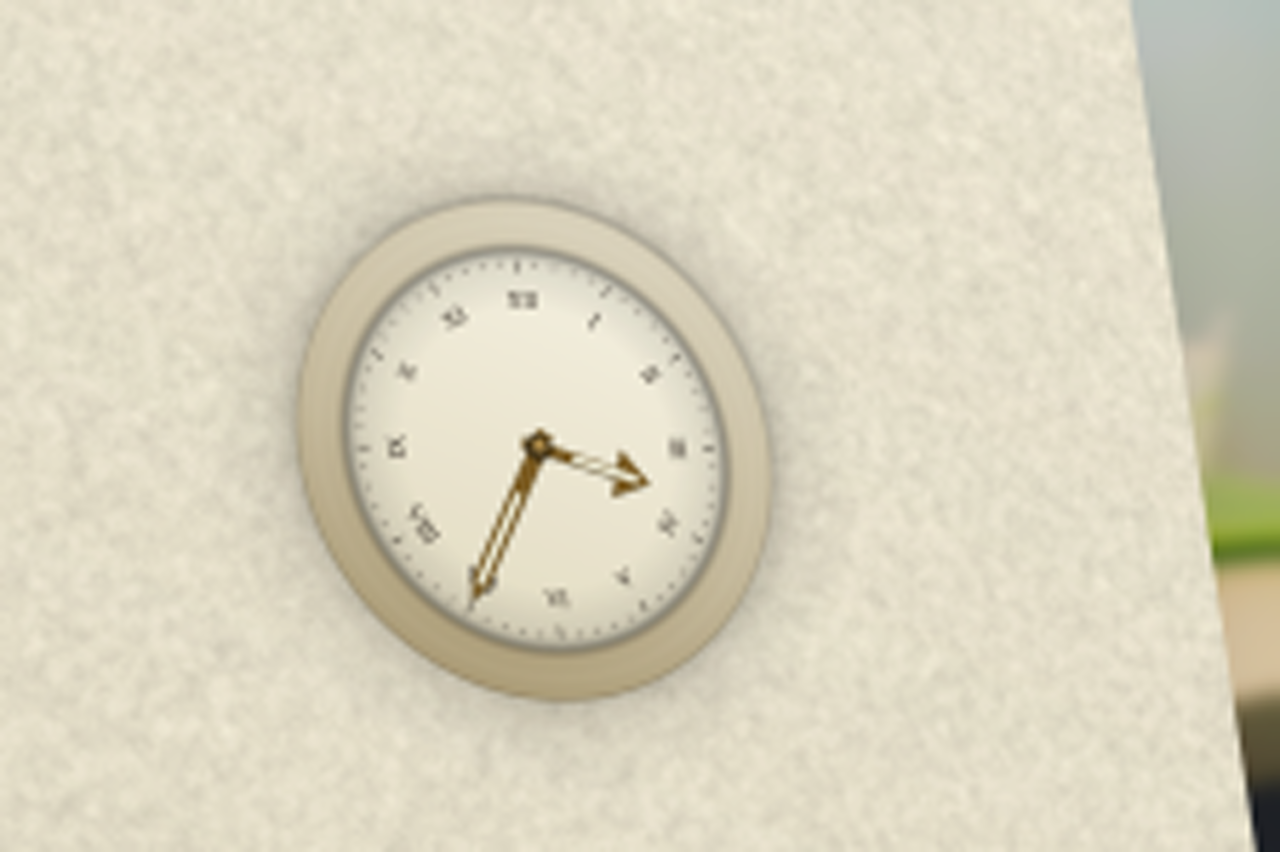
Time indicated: 3:35
